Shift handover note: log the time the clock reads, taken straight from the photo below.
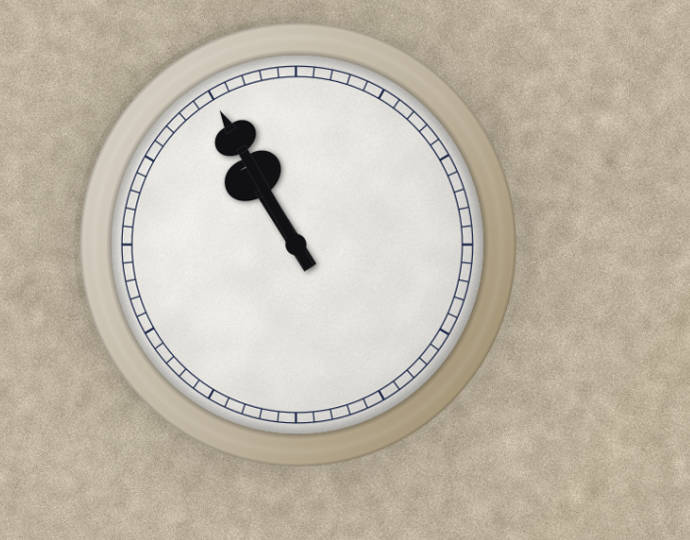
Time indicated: 10:55
